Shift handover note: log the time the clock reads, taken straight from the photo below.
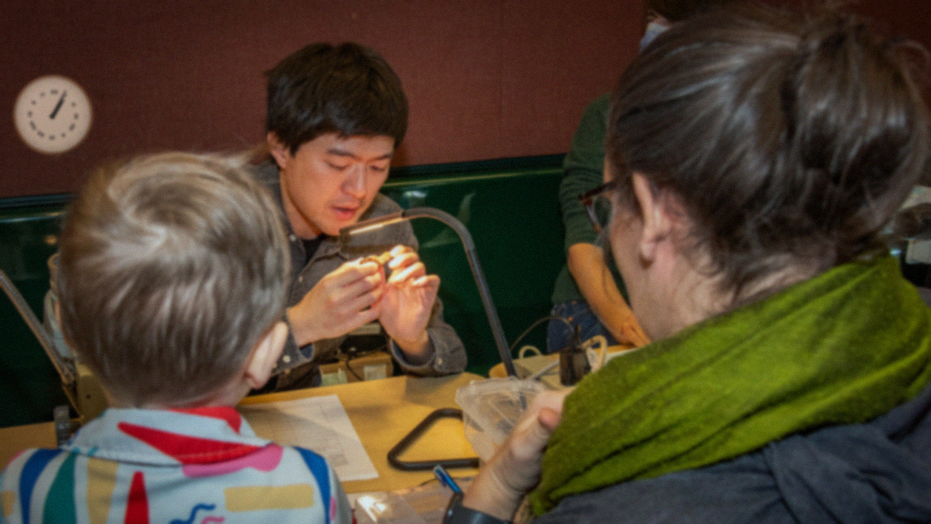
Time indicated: 1:04
